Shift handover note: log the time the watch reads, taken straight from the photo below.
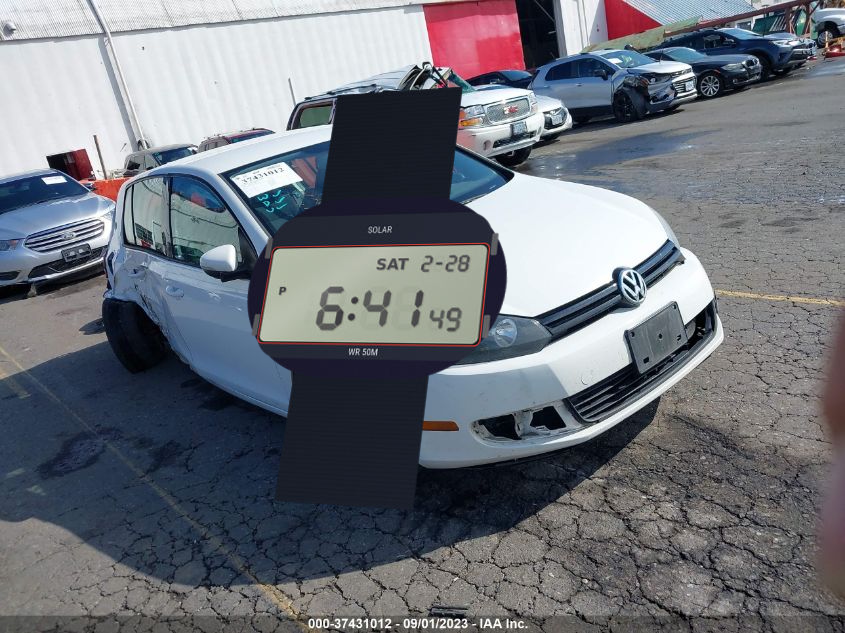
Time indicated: 6:41:49
